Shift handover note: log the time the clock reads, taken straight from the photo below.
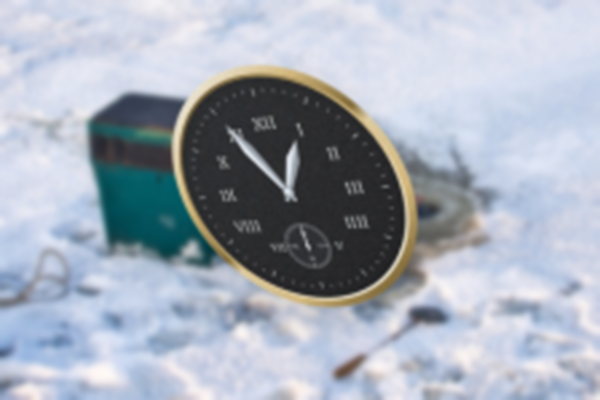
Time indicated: 12:55
